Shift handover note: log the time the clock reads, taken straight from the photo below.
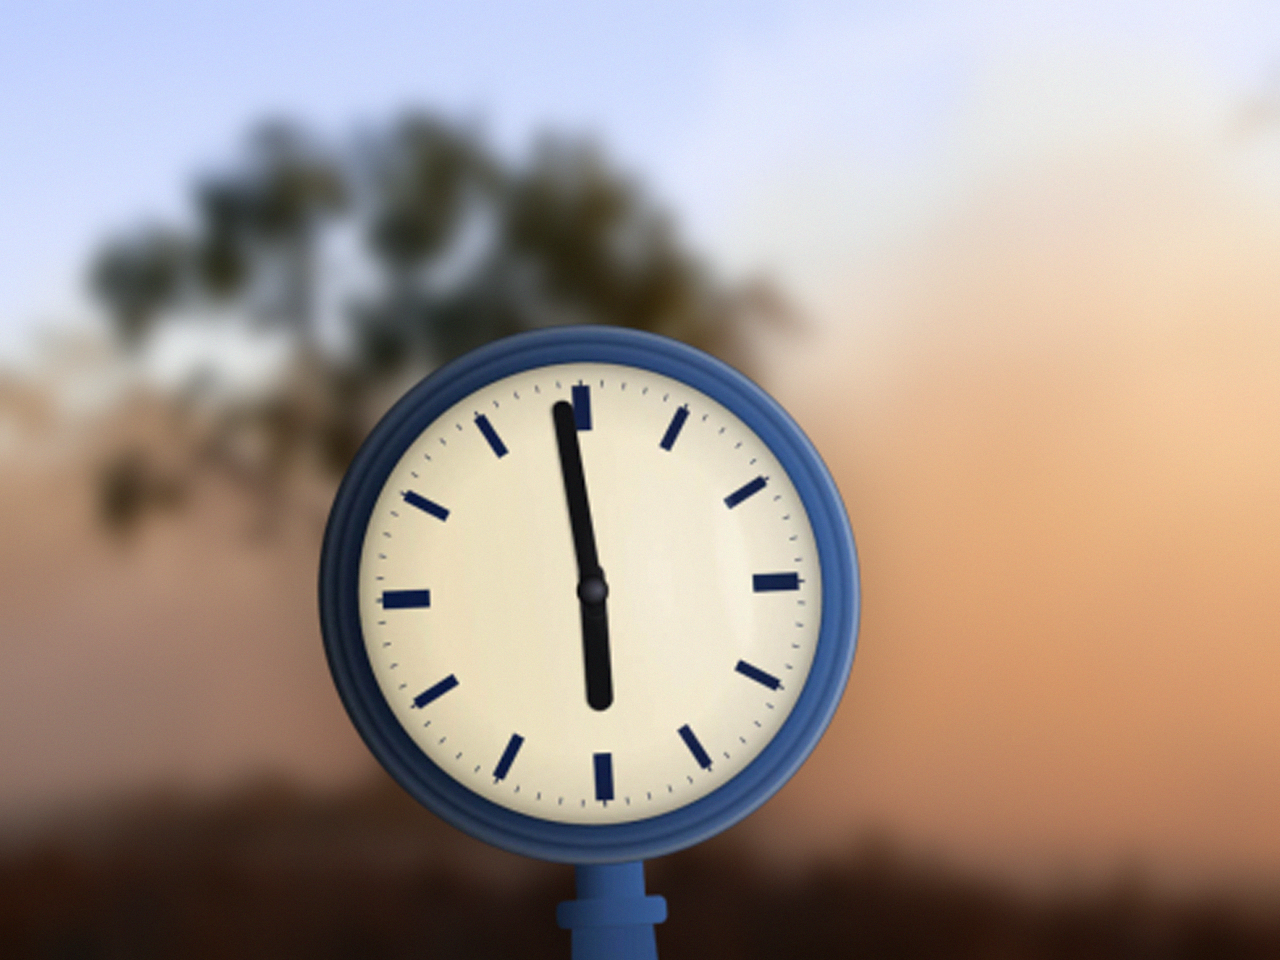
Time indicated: 5:59
